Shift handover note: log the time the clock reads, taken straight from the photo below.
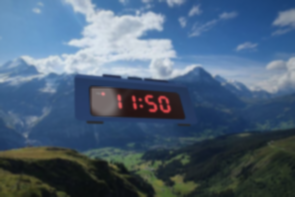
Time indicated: 11:50
